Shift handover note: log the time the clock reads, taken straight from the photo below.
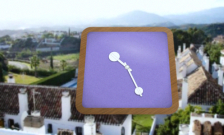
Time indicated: 10:26
